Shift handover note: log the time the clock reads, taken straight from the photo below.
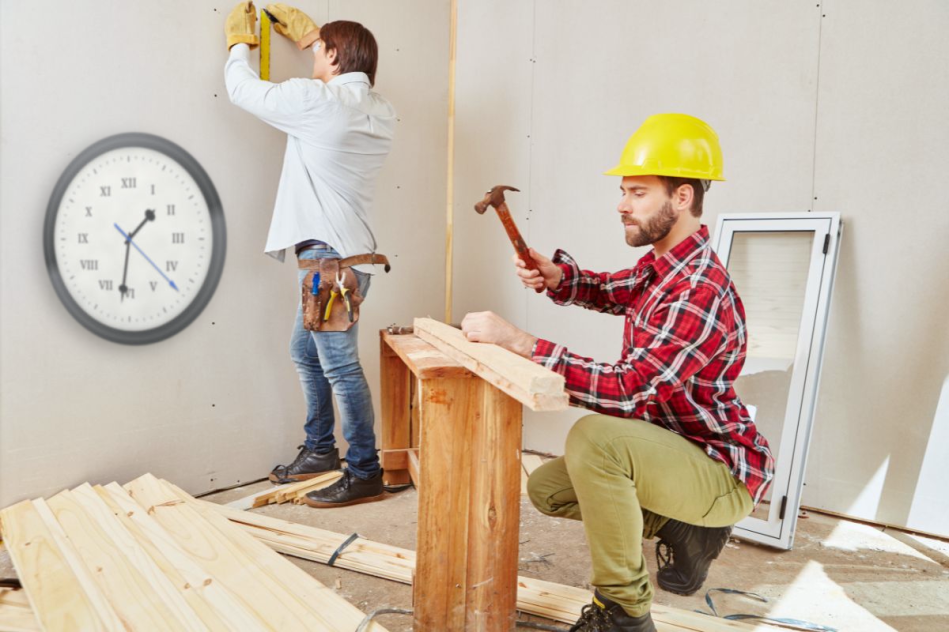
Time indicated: 1:31:22
